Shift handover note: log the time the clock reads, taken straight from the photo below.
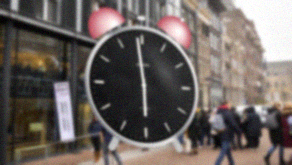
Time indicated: 5:59
